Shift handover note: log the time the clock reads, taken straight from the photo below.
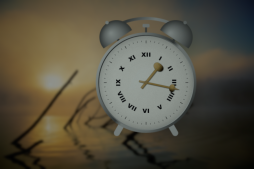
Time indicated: 1:17
